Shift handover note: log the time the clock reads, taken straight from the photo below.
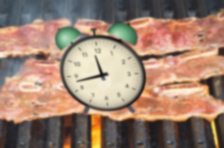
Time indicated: 11:43
